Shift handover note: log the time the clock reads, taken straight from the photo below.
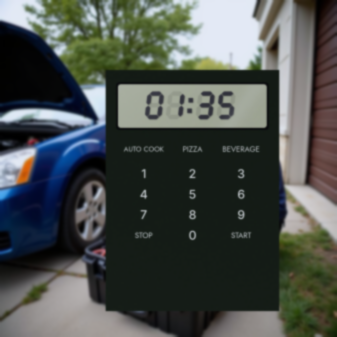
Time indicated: 1:35
